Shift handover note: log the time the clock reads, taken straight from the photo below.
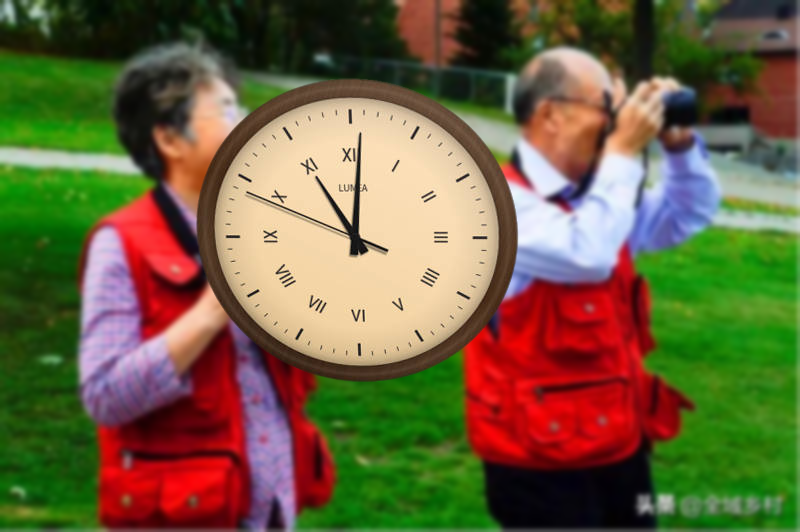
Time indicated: 11:00:49
